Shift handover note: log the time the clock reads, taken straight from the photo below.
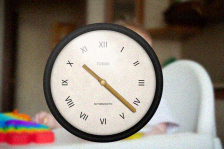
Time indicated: 10:22
